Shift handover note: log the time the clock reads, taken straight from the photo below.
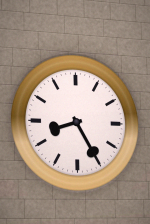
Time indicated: 8:25
